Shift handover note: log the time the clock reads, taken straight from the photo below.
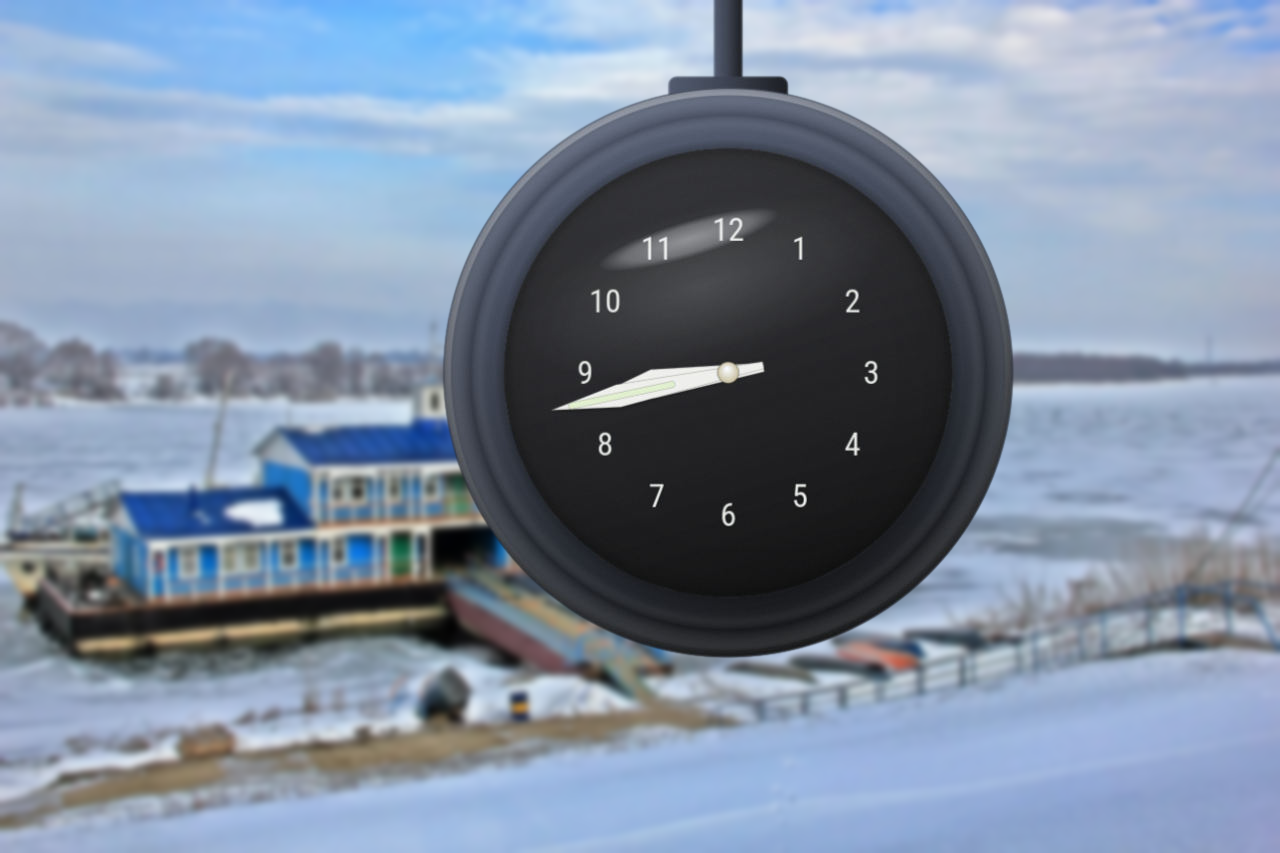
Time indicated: 8:43
